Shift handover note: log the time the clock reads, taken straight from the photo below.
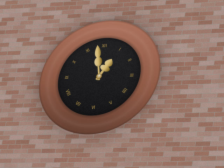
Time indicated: 12:58
